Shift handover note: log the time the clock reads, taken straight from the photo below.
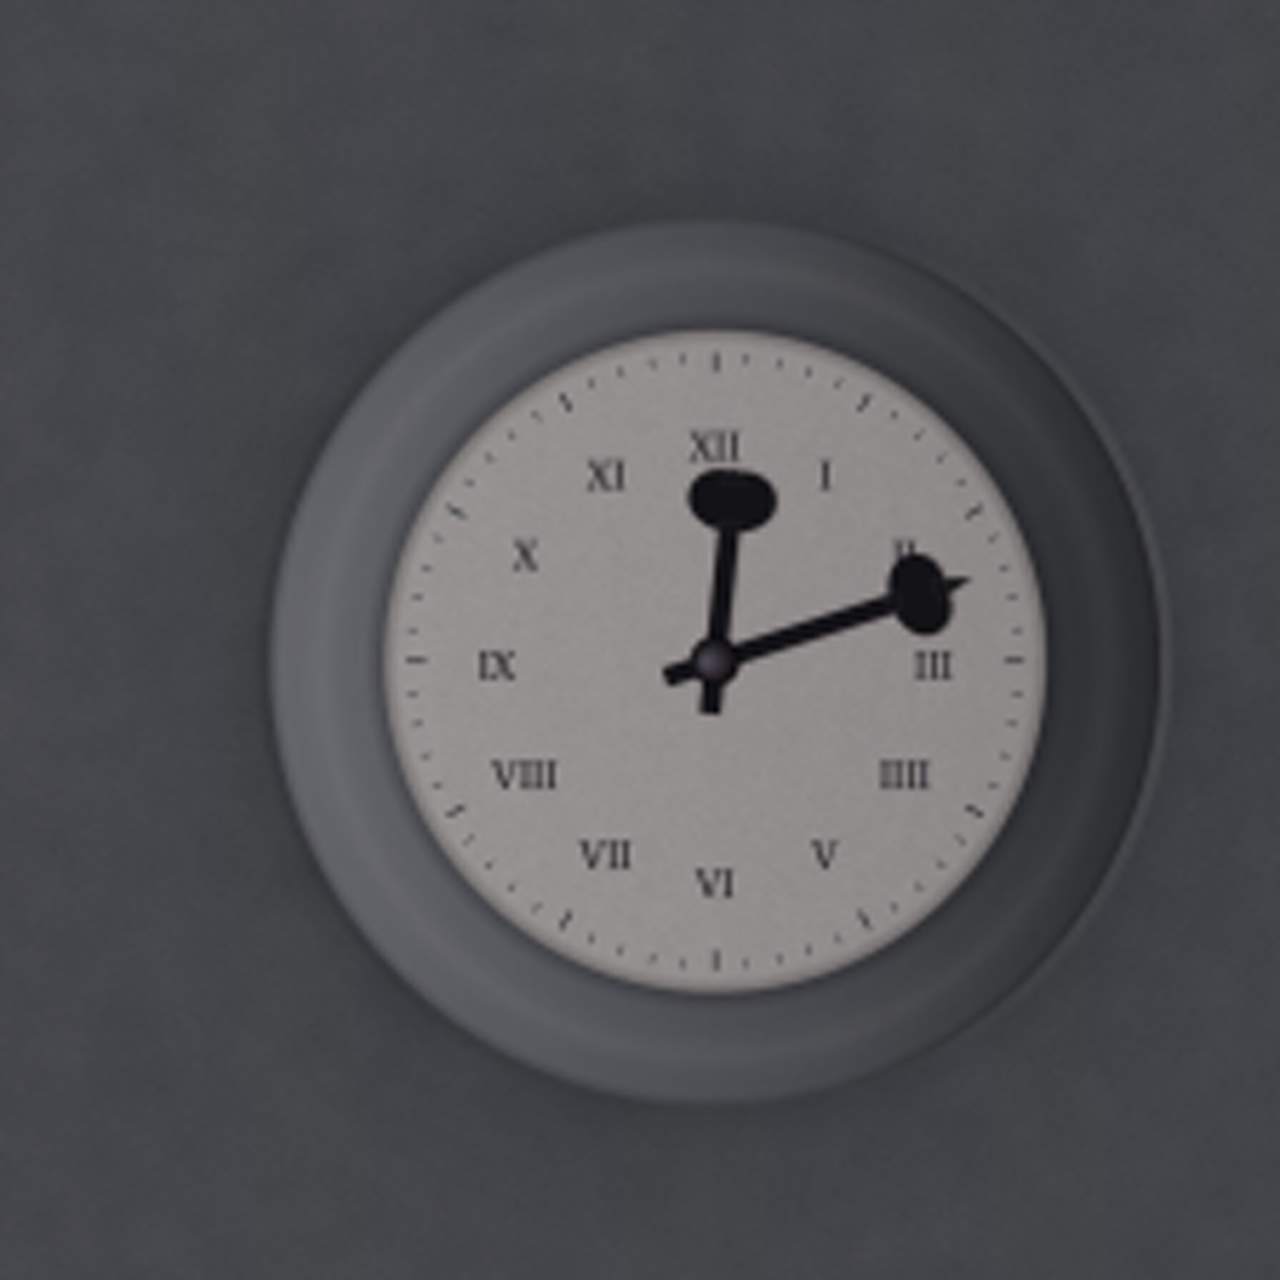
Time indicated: 12:12
